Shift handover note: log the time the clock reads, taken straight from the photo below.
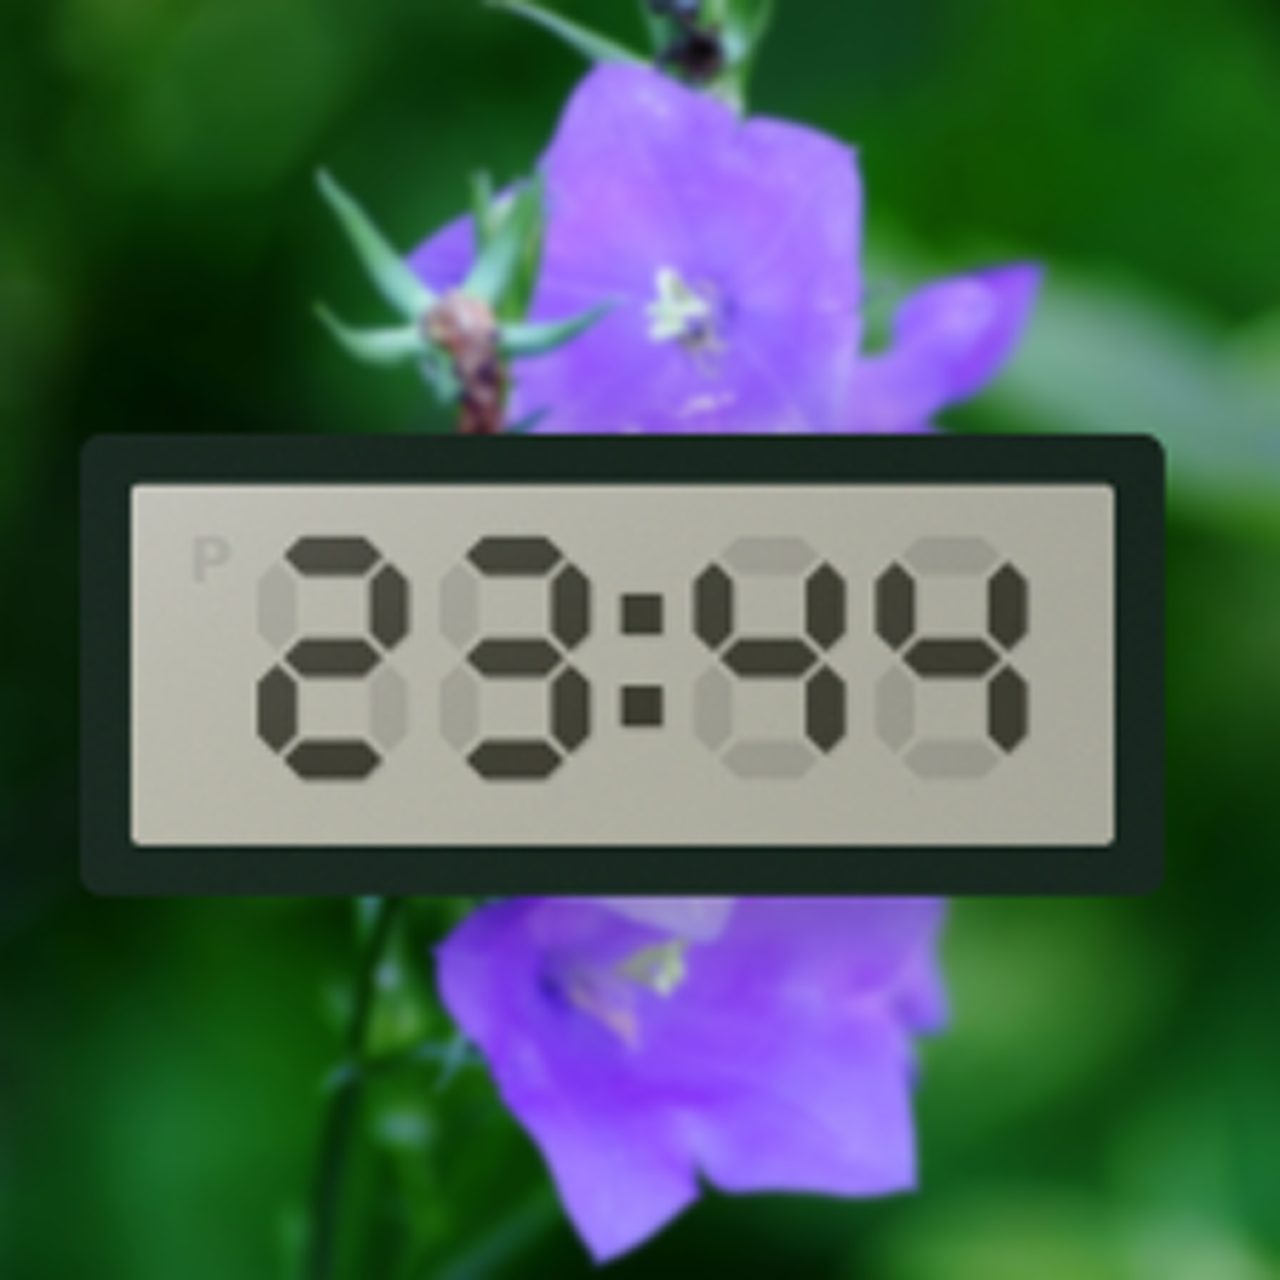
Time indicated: 23:44
